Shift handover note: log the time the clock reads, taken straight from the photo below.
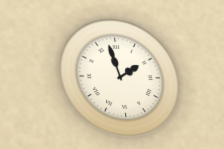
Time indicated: 1:58
